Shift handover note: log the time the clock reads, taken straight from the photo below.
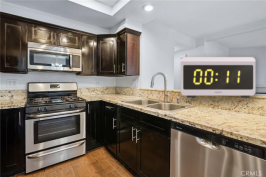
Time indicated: 0:11
